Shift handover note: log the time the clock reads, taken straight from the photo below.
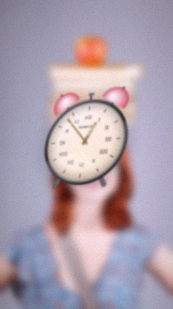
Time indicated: 12:53
